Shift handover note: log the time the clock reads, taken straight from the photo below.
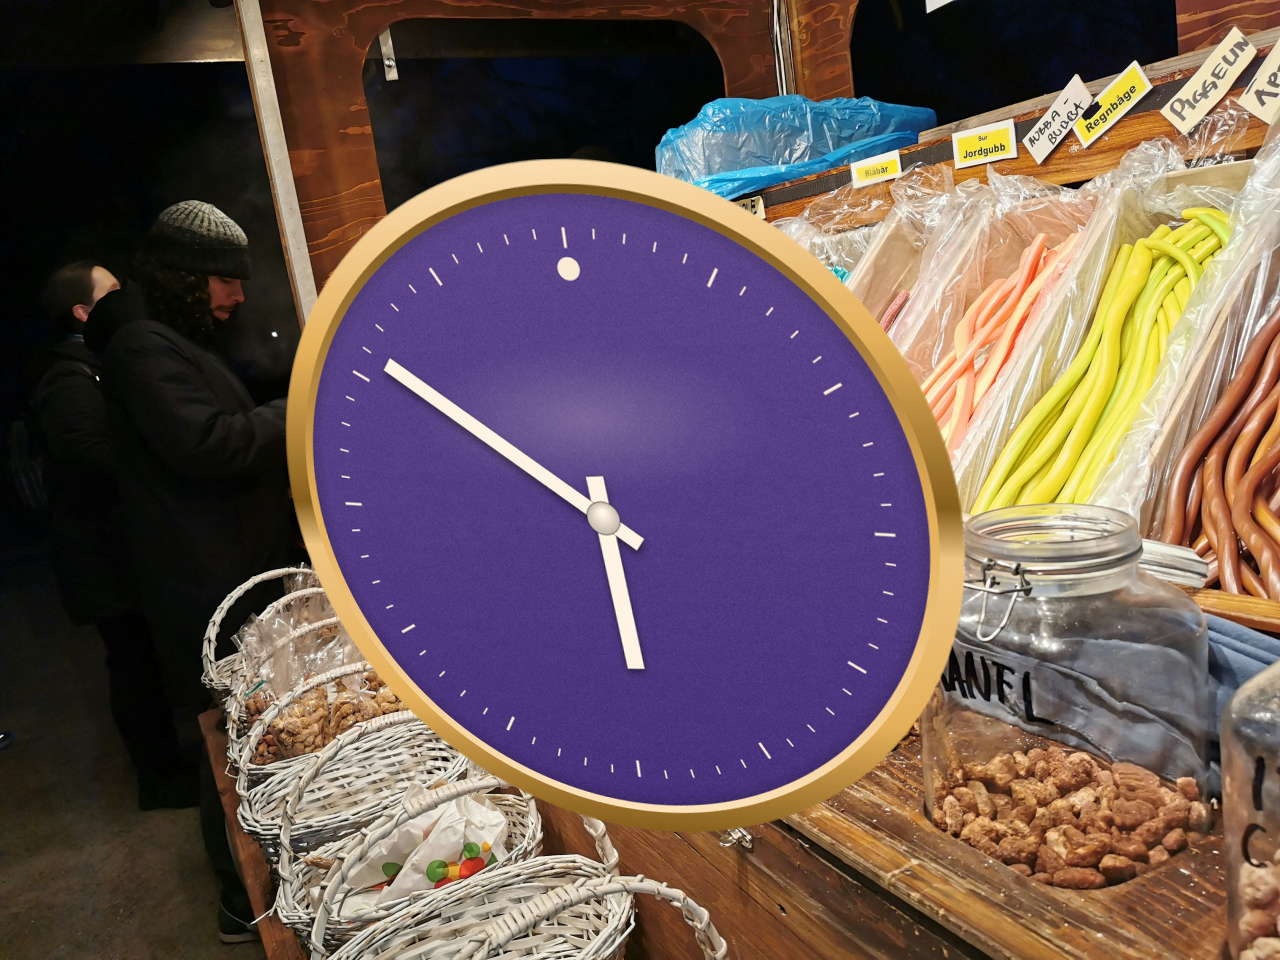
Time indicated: 5:51
